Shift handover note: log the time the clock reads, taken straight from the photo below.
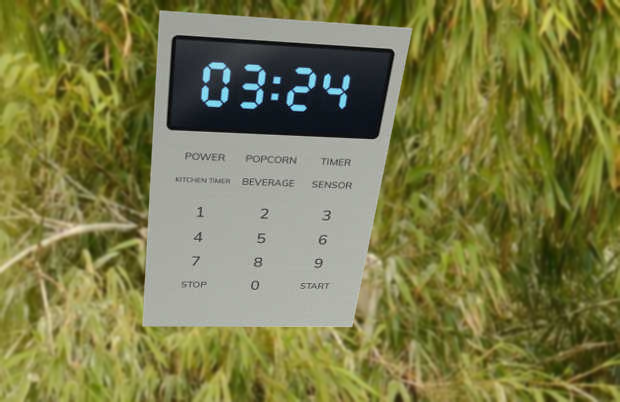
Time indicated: 3:24
